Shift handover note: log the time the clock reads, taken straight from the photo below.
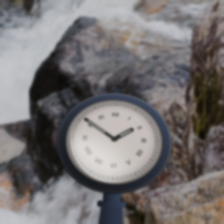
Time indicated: 1:51
